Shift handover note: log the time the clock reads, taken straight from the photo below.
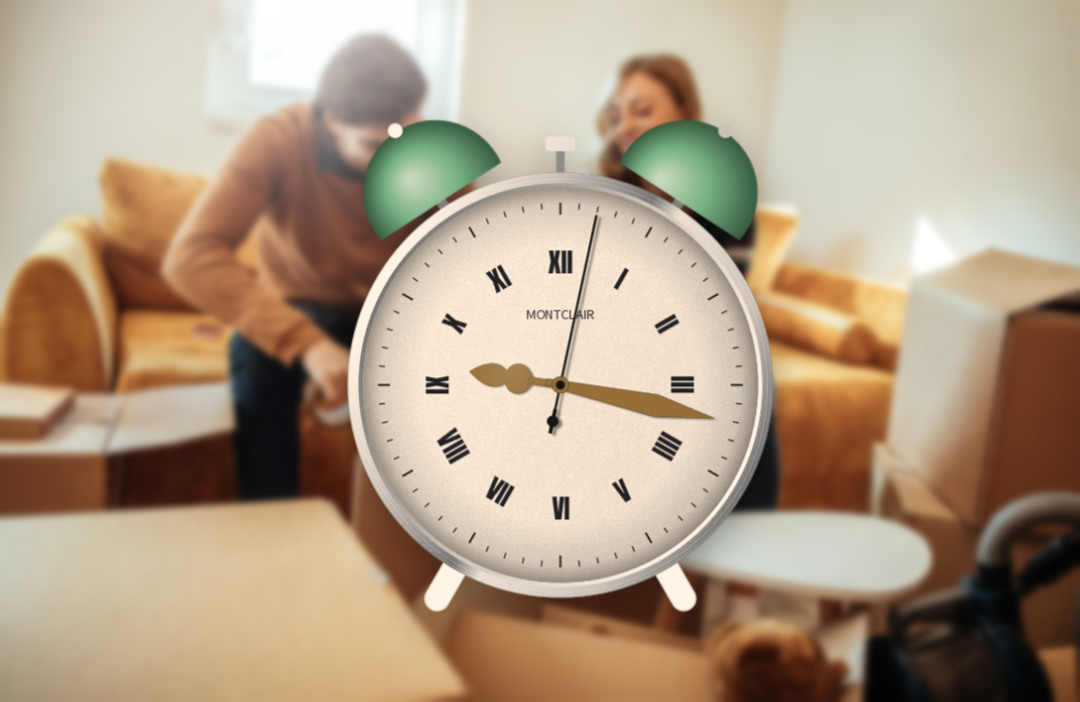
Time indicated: 9:17:02
